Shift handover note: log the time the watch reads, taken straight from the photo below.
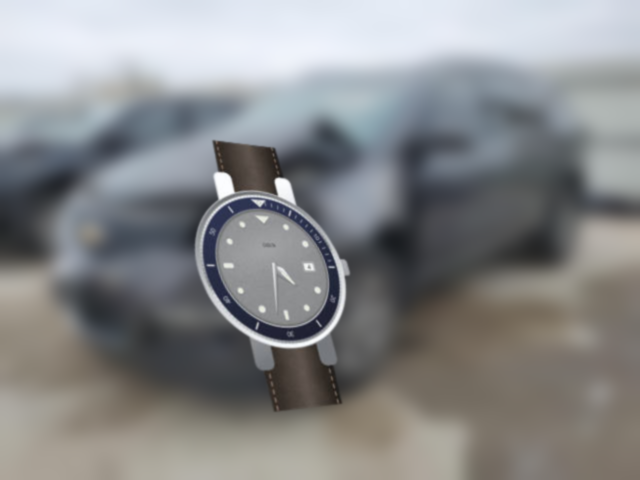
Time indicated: 4:32
